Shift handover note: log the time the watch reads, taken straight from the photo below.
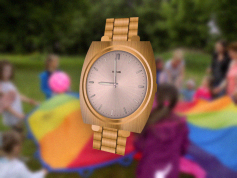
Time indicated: 8:59
